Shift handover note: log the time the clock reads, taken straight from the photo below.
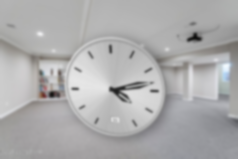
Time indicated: 4:13
